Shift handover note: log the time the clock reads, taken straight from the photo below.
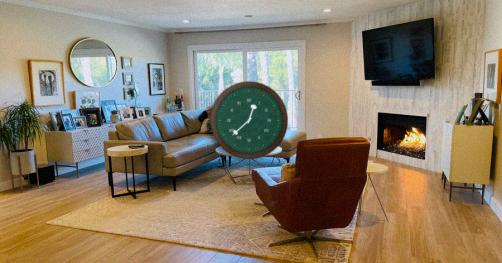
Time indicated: 12:38
